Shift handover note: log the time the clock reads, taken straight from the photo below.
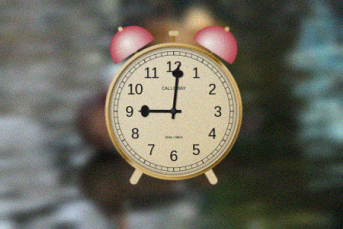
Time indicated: 9:01
